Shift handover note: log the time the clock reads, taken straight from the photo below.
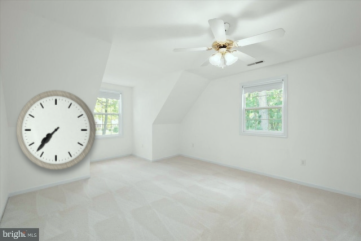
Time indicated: 7:37
